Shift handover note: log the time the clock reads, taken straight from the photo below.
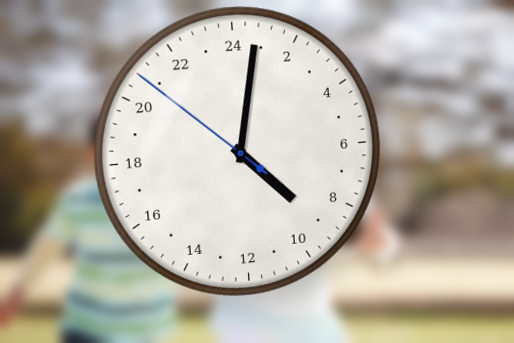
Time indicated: 9:01:52
